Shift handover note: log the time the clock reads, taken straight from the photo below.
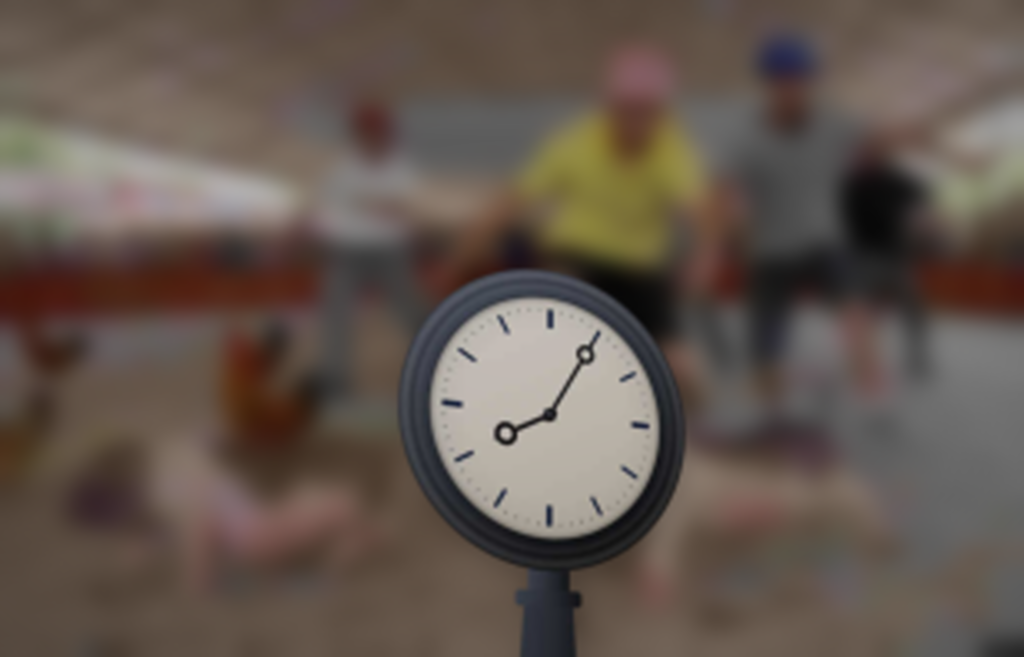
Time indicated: 8:05
